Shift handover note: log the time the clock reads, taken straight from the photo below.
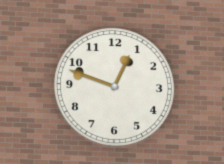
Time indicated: 12:48
